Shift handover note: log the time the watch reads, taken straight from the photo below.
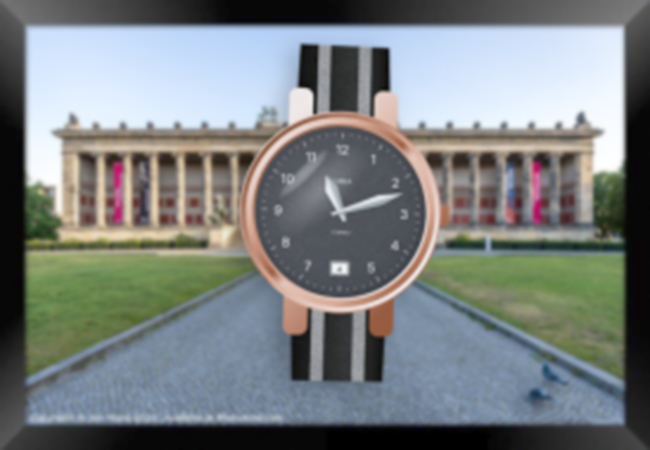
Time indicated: 11:12
